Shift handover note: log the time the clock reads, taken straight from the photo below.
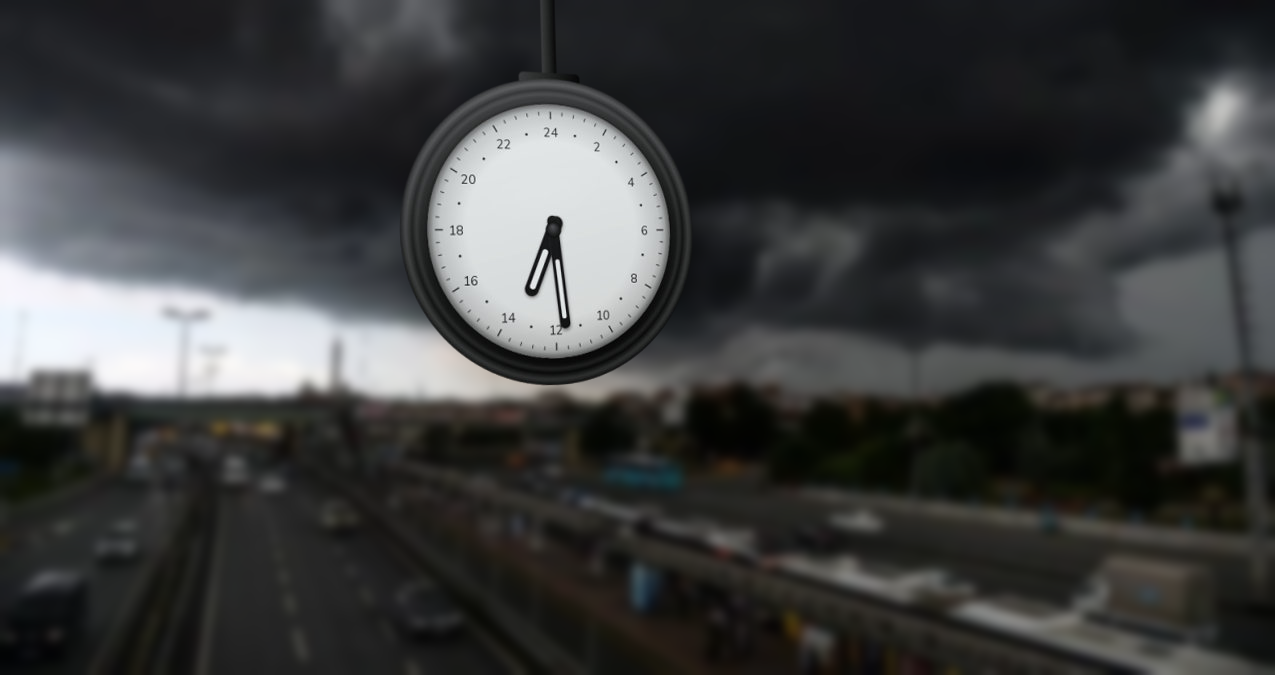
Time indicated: 13:29
